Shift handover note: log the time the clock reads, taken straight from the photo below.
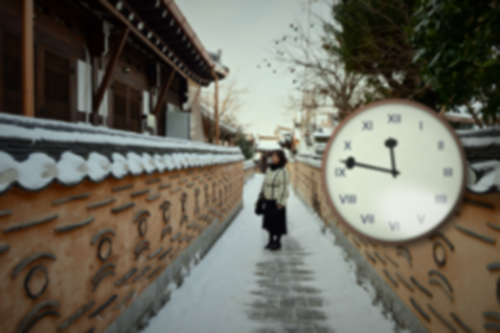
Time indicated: 11:47
